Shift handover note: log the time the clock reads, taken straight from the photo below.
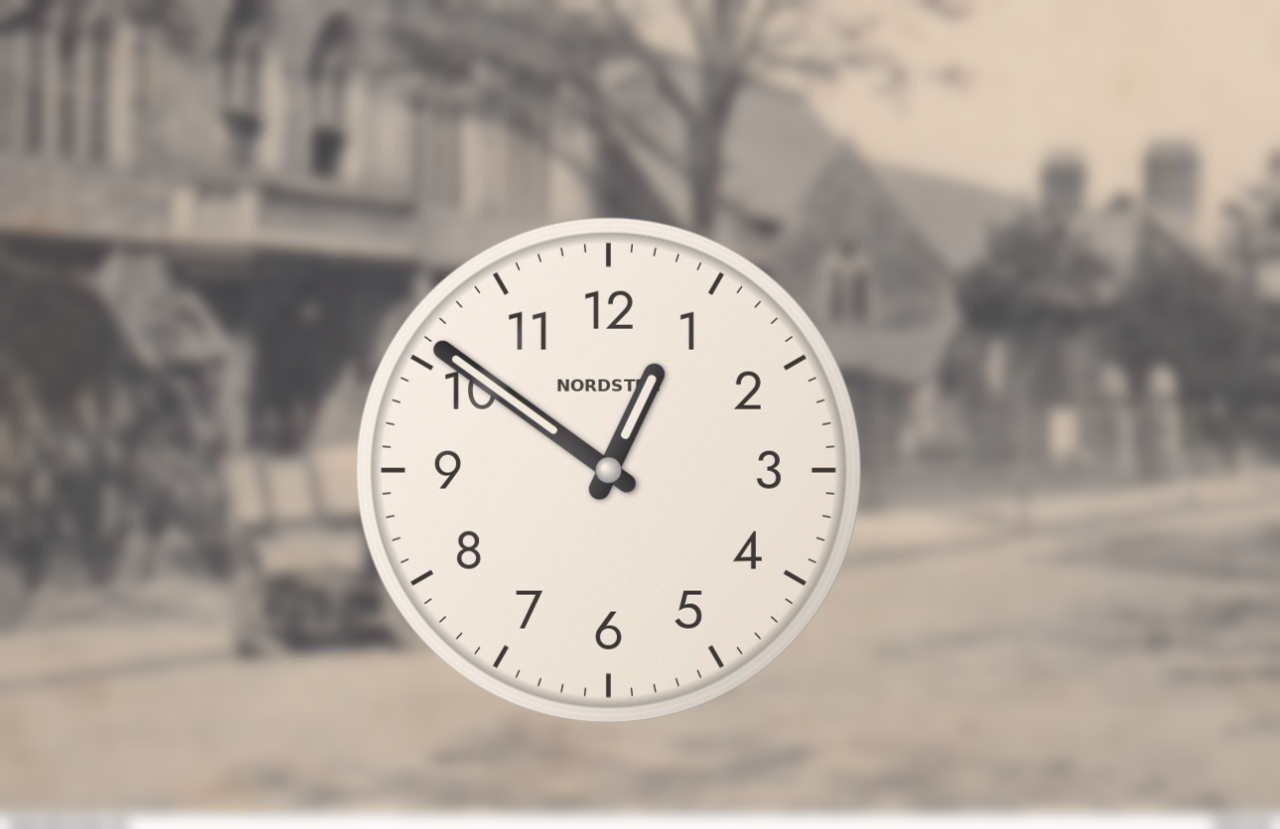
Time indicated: 12:51
